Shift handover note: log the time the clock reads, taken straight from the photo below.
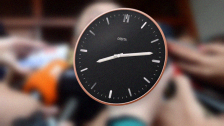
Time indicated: 8:13
